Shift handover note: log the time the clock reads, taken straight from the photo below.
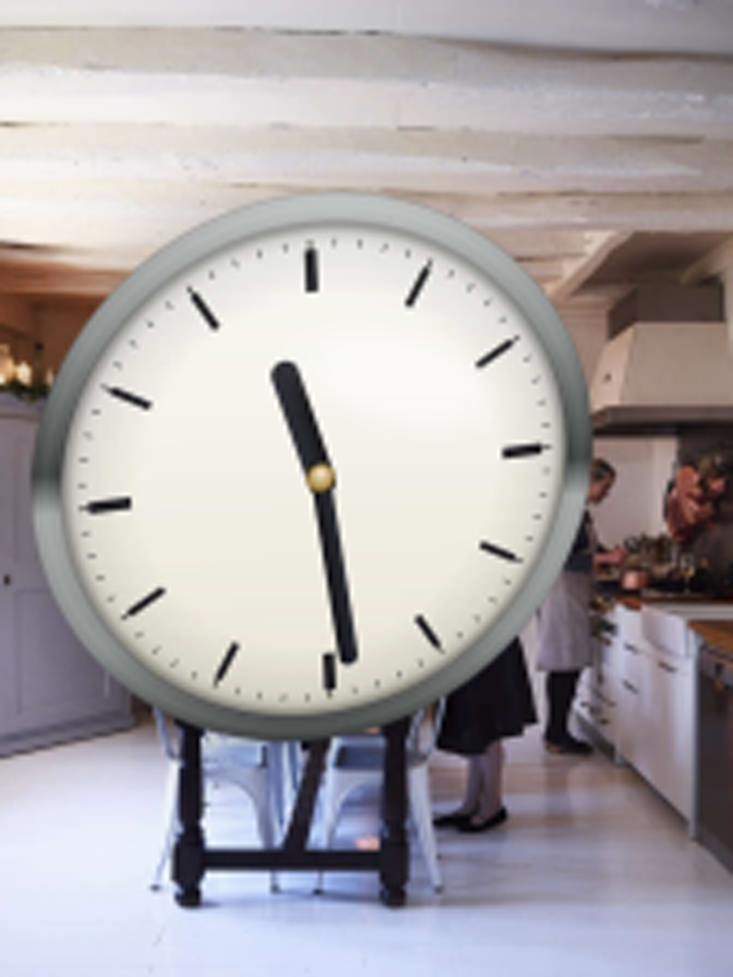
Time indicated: 11:29
